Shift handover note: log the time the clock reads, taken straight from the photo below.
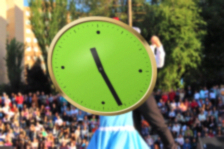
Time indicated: 11:26
